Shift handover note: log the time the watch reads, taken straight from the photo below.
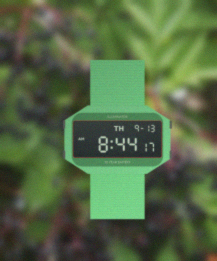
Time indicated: 8:44:17
